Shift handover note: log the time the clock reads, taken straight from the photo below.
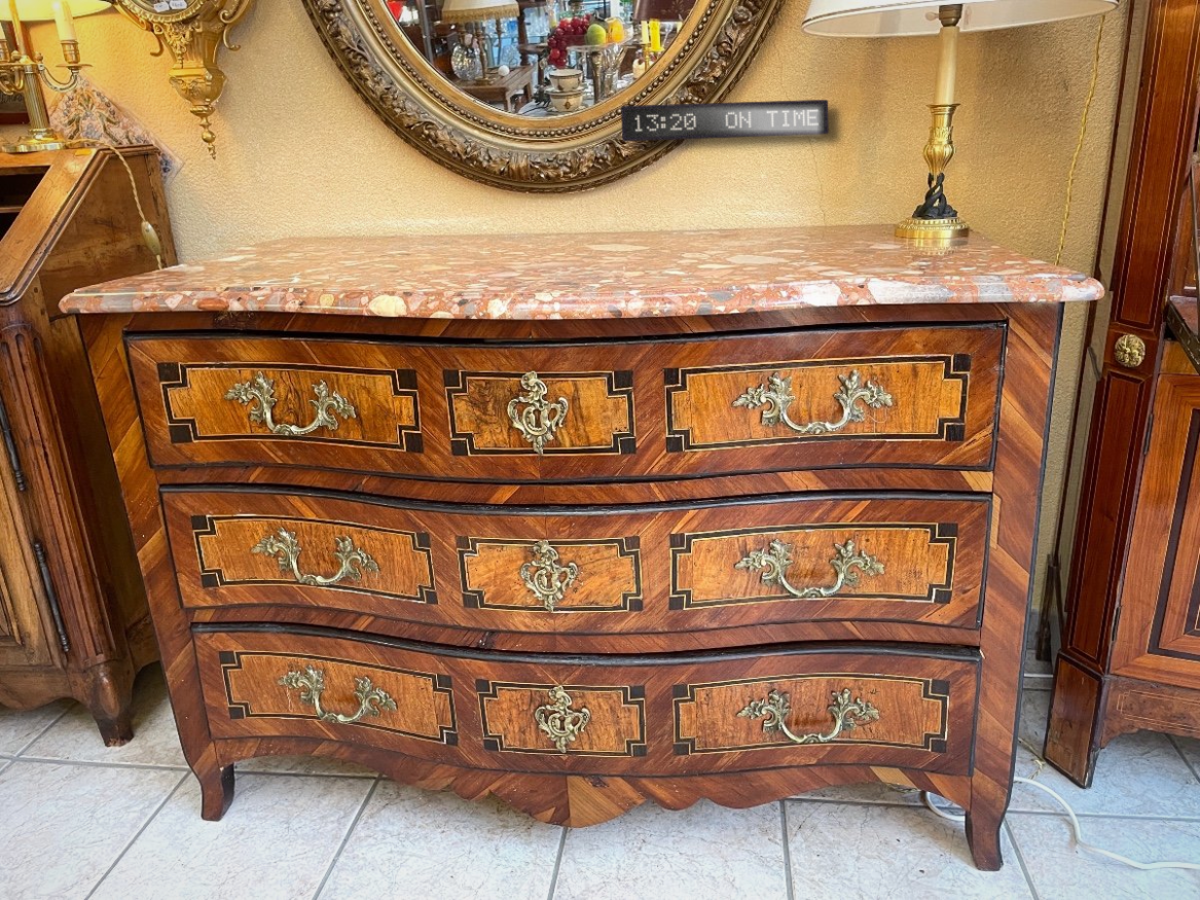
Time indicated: 13:20
